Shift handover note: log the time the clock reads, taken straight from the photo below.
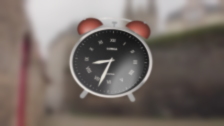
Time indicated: 8:33
